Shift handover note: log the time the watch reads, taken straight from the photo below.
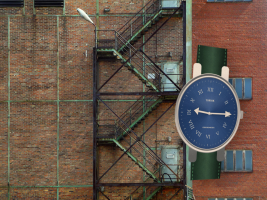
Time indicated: 9:15
